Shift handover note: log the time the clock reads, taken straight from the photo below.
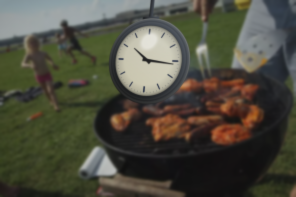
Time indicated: 10:16
